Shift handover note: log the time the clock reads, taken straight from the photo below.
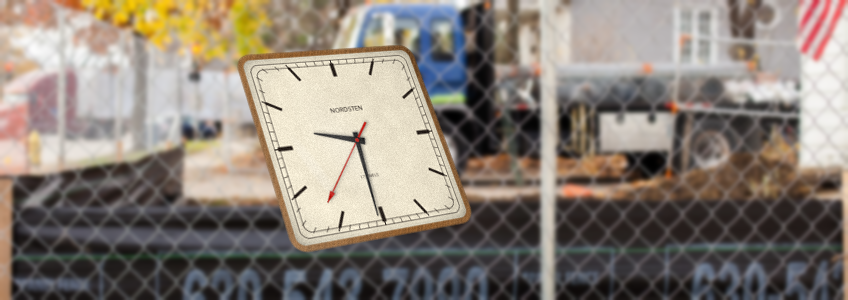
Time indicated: 9:30:37
